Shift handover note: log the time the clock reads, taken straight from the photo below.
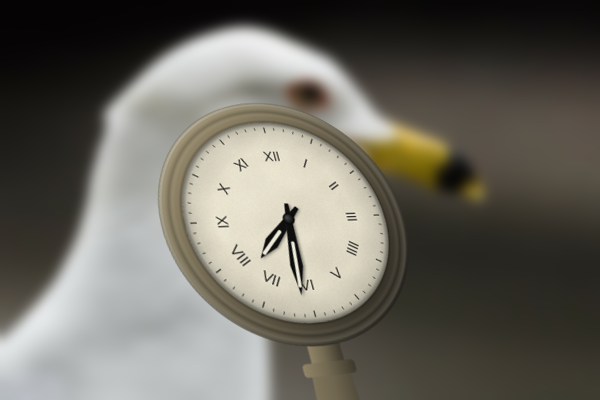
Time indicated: 7:31
